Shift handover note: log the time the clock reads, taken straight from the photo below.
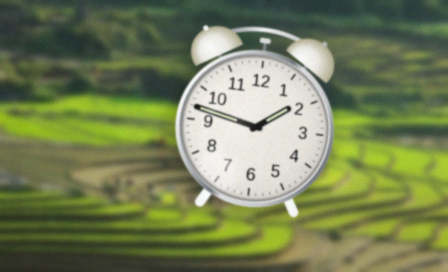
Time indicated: 1:47
